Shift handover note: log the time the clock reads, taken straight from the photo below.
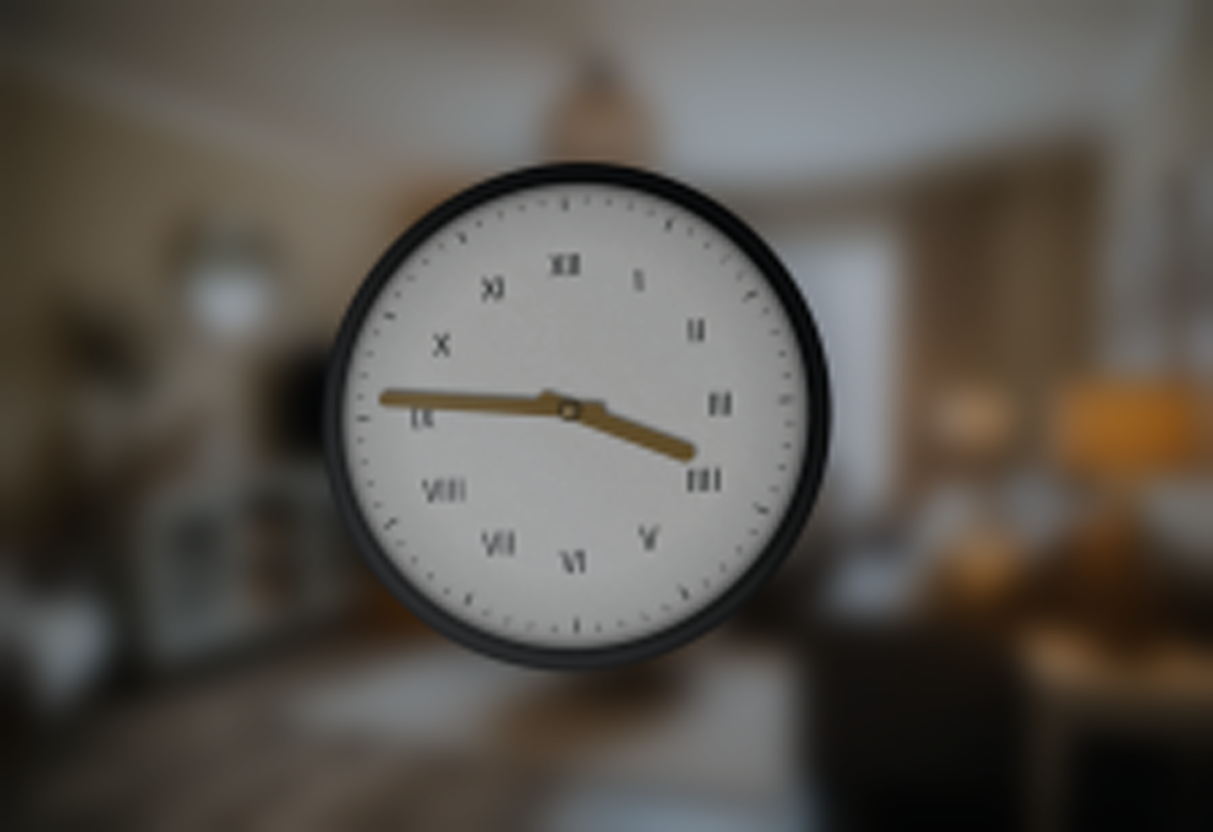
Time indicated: 3:46
